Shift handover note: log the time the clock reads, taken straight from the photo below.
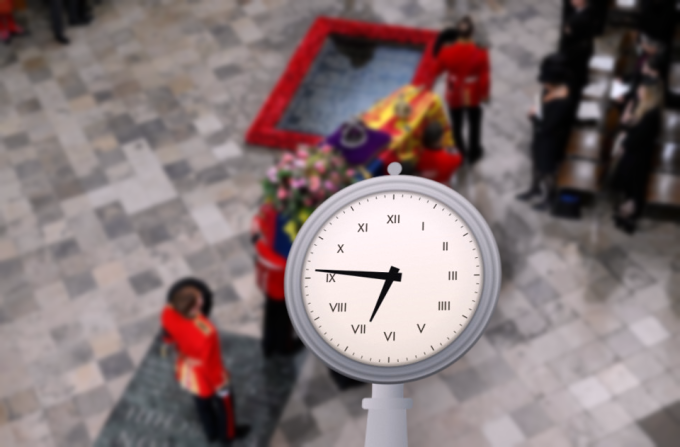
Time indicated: 6:46
